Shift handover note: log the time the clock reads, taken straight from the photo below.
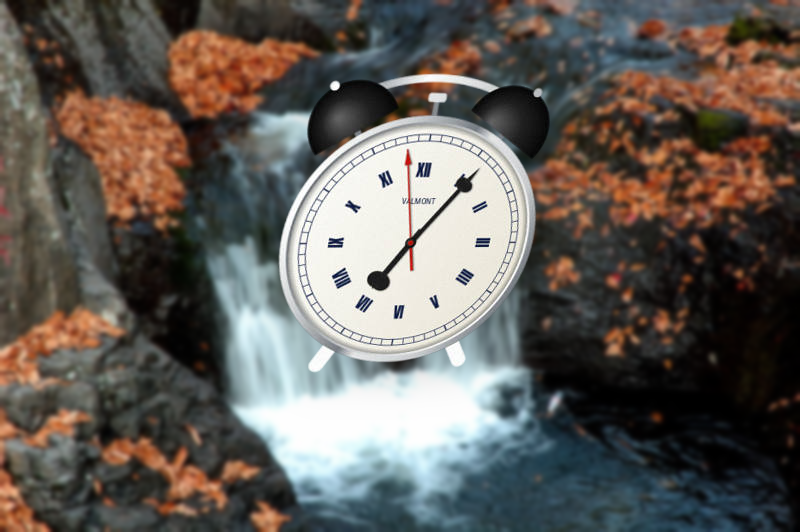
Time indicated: 7:05:58
